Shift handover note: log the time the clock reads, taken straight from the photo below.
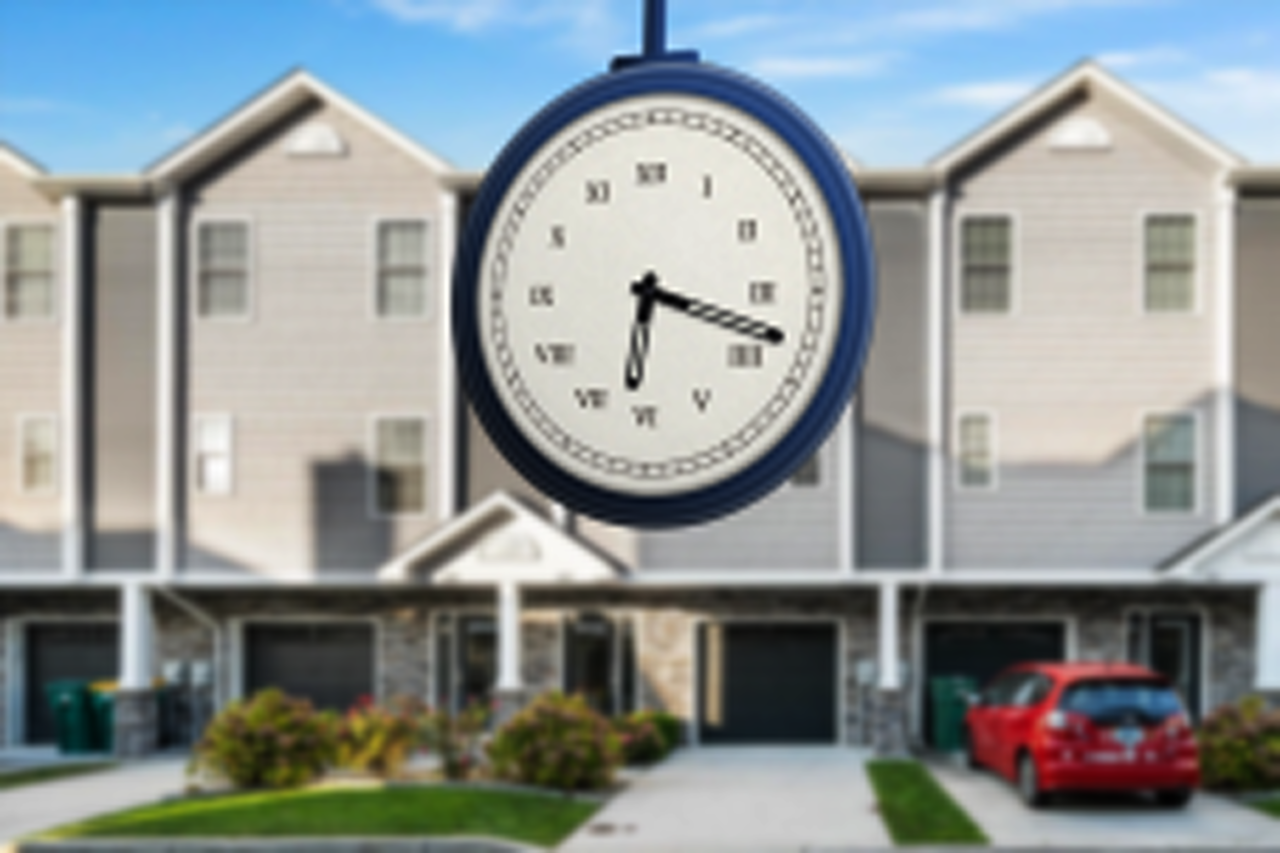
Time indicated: 6:18
